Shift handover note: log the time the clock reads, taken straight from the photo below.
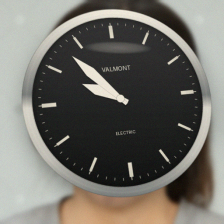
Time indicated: 9:53
